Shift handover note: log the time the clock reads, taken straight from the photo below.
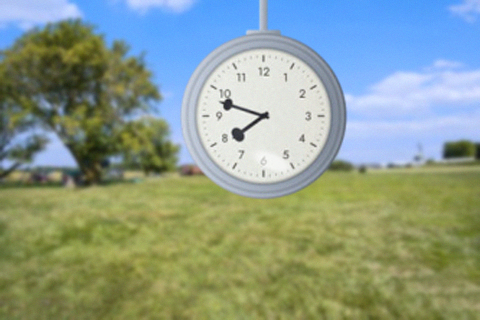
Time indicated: 7:48
